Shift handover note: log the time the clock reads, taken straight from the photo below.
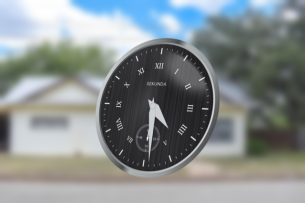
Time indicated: 4:29
